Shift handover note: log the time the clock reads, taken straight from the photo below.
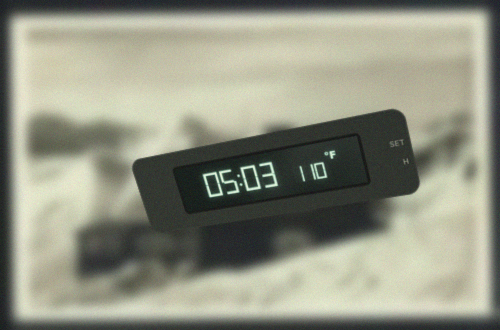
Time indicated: 5:03
